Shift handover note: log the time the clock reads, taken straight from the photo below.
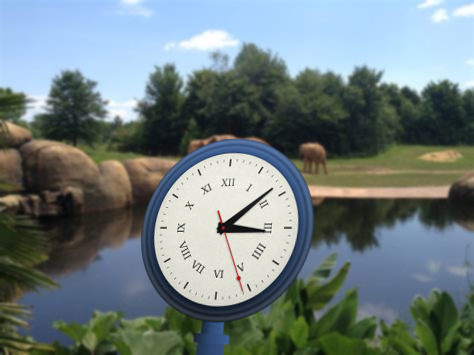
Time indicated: 3:08:26
